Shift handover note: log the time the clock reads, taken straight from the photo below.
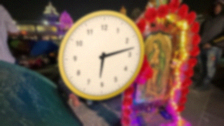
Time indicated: 6:13
